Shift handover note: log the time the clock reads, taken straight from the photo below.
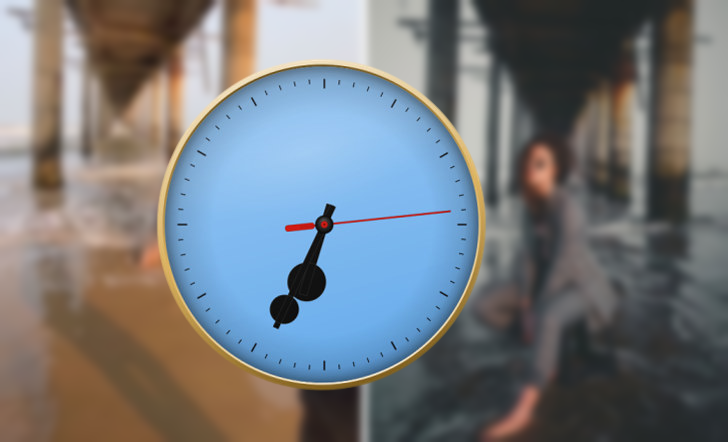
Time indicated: 6:34:14
